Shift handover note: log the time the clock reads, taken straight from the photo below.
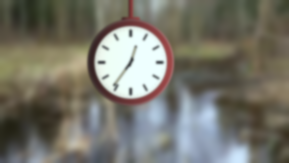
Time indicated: 12:36
